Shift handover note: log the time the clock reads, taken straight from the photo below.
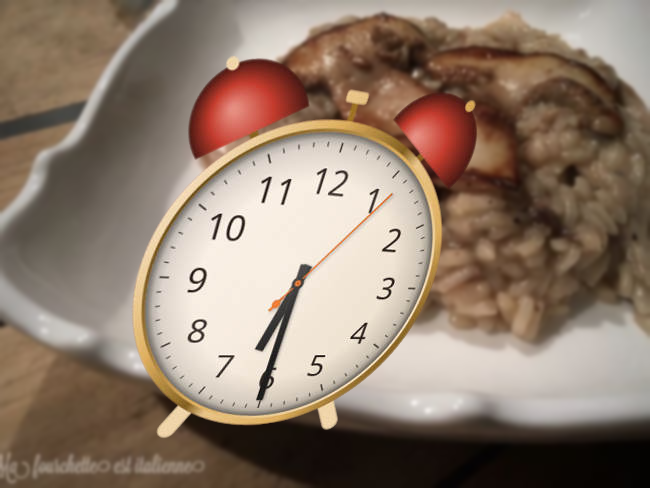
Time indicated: 6:30:06
